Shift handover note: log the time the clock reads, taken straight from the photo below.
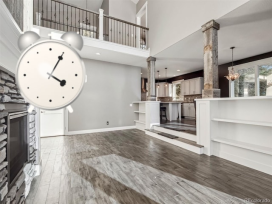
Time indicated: 4:05
